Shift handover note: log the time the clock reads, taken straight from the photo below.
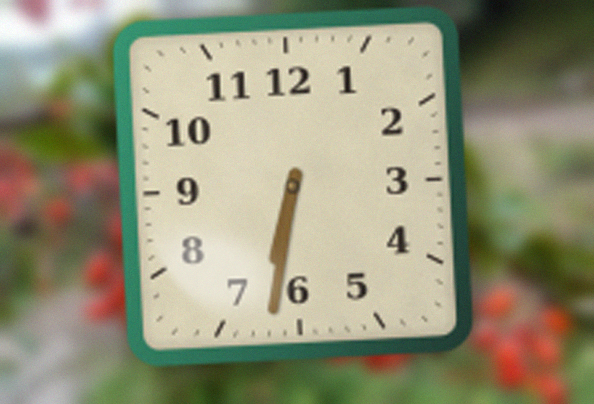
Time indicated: 6:32
